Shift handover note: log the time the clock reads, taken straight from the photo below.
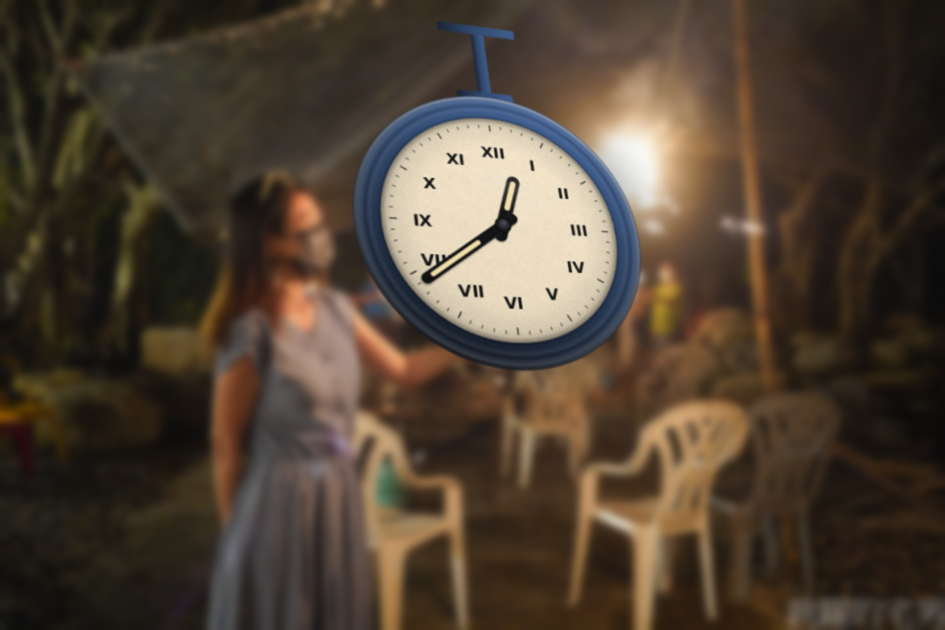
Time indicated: 12:39
